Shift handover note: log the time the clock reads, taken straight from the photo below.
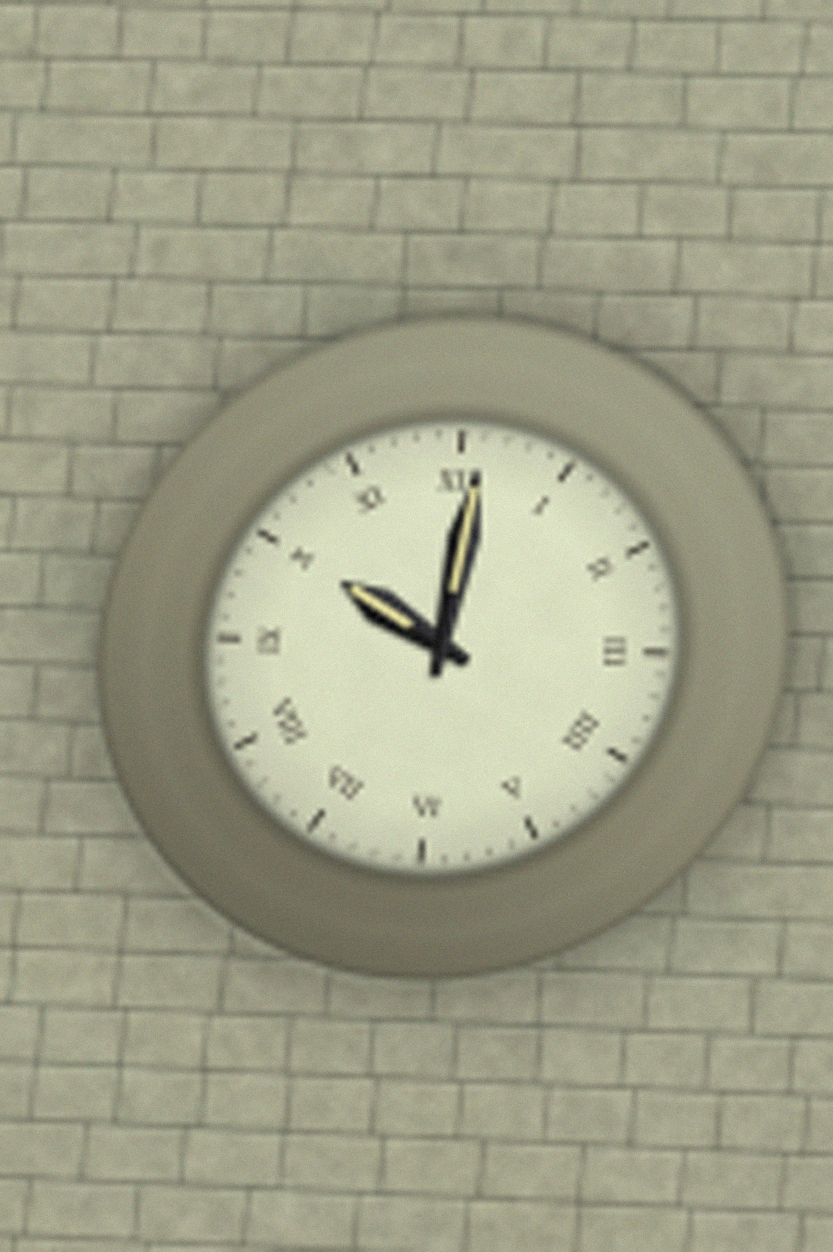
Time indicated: 10:01
